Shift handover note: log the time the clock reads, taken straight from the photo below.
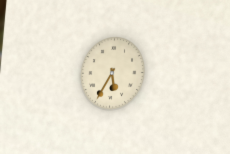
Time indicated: 5:35
